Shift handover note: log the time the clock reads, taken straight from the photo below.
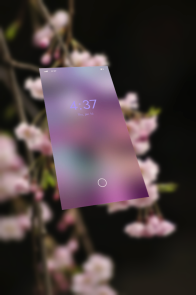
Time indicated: 4:37
